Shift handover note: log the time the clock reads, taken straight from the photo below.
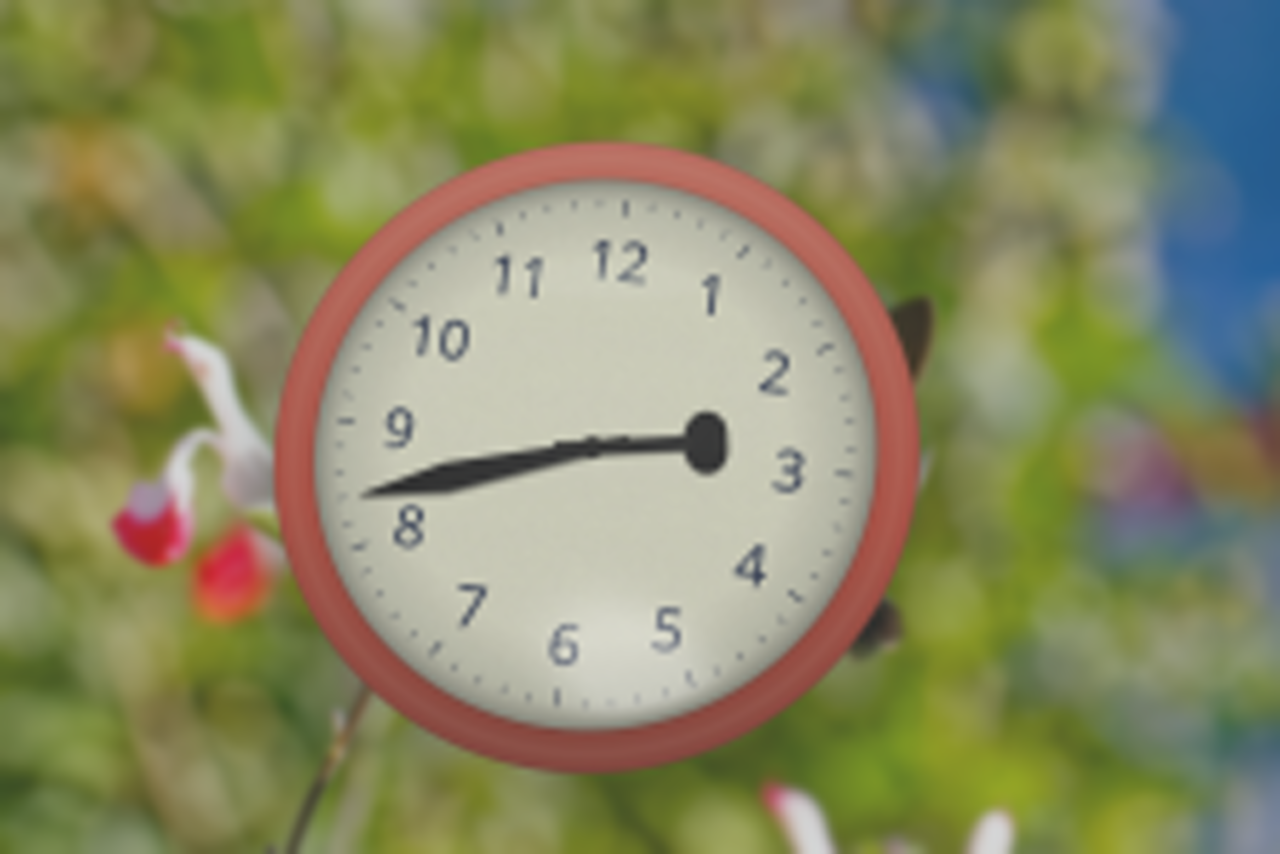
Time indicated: 2:42
